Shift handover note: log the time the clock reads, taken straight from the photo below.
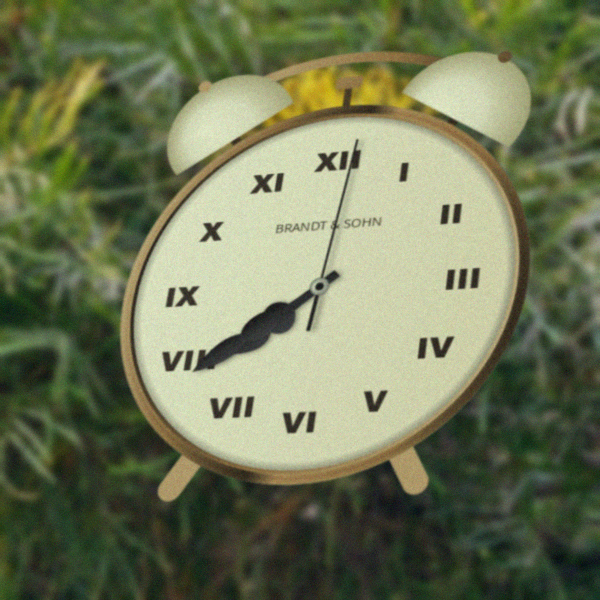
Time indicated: 7:39:01
